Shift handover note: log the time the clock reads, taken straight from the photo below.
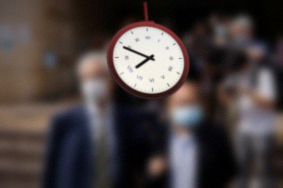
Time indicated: 7:49
